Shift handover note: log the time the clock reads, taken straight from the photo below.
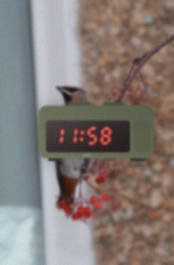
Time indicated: 11:58
